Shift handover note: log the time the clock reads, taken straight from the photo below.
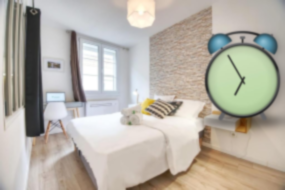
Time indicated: 6:55
